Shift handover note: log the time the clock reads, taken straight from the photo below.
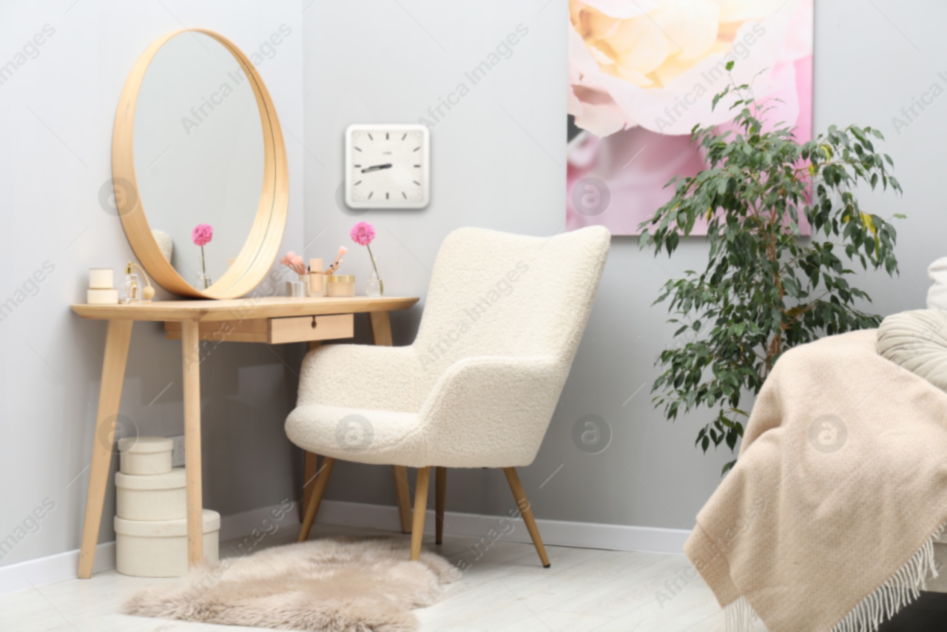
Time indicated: 8:43
